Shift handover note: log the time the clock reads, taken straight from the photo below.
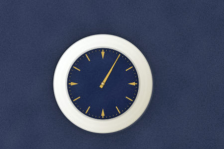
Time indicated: 1:05
